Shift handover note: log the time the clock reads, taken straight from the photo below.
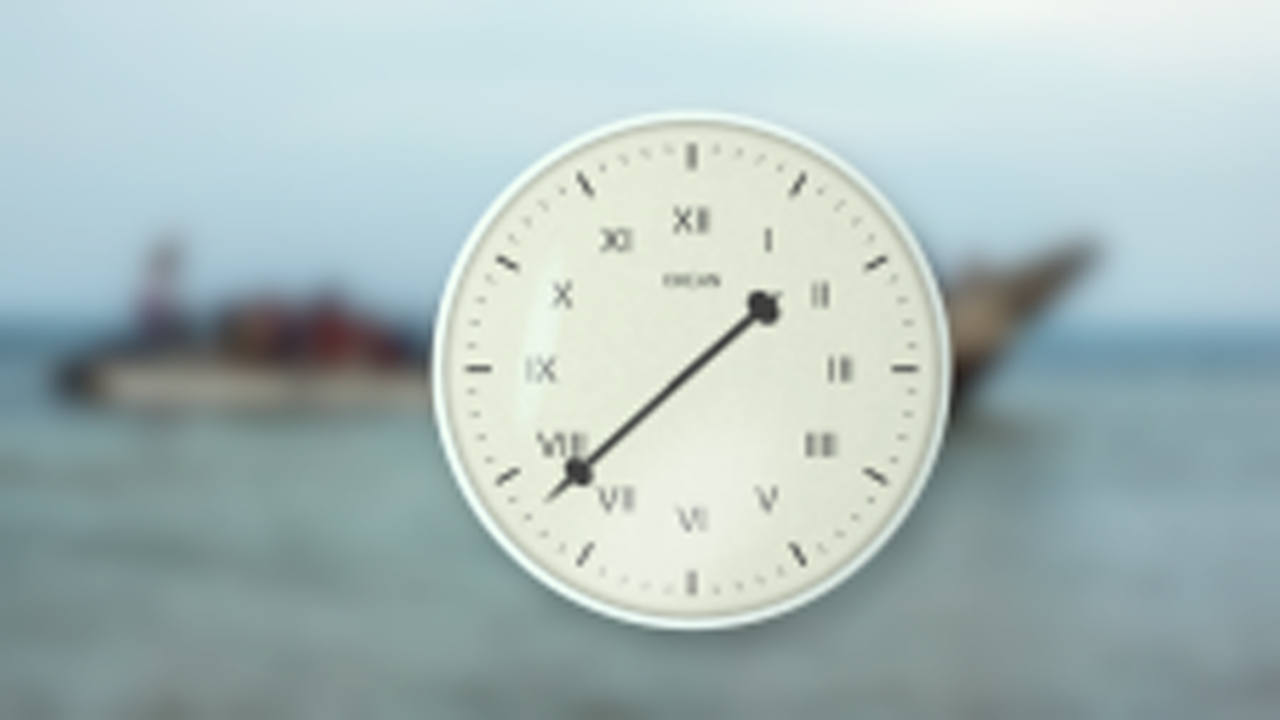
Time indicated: 1:38
